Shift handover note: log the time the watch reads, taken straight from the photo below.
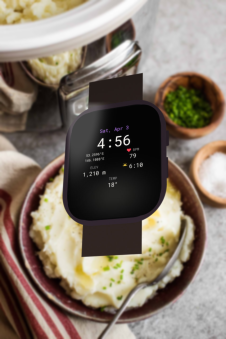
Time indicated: 4:56
